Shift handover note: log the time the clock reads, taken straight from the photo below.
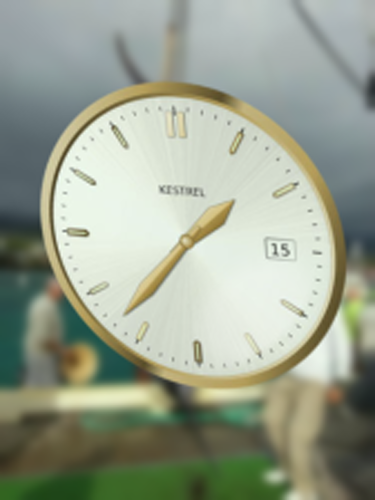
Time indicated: 1:37
